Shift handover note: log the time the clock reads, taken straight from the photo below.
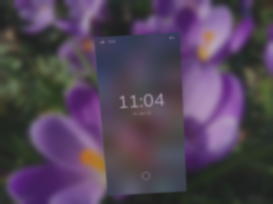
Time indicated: 11:04
